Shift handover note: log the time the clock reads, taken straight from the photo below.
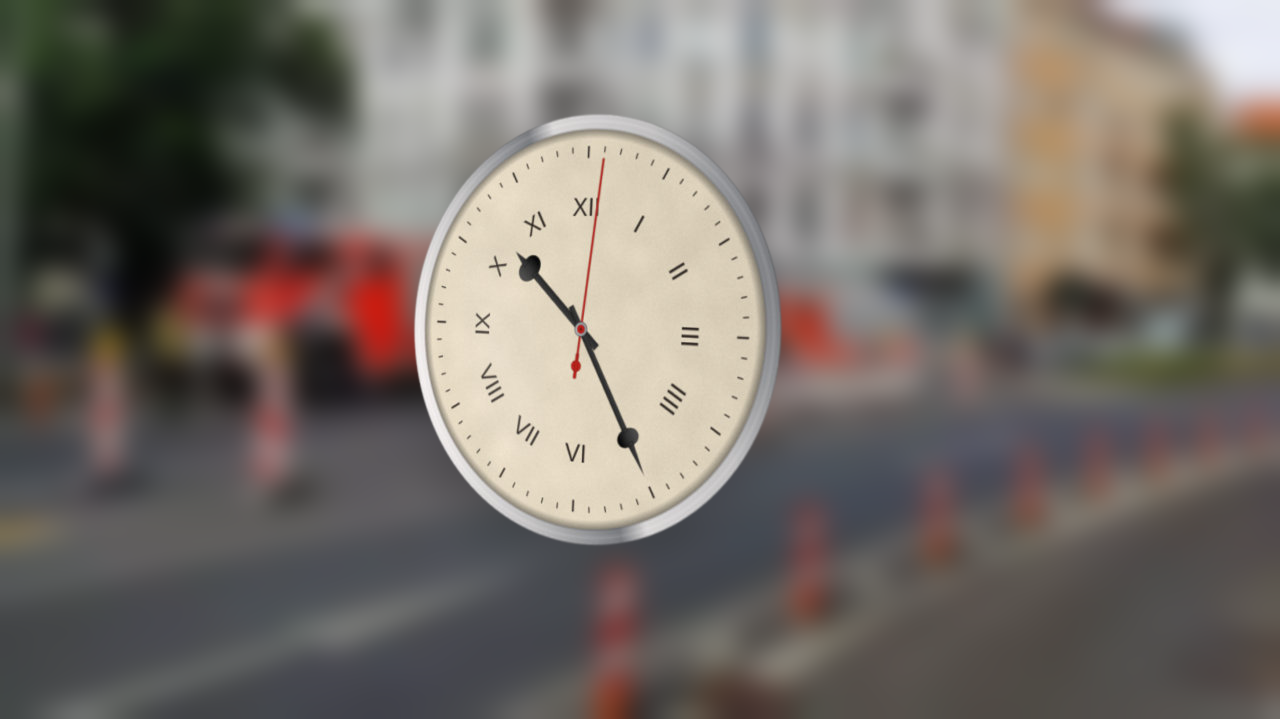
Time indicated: 10:25:01
